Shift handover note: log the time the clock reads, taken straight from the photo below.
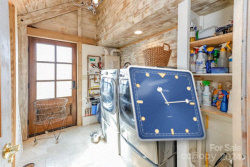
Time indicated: 11:14
